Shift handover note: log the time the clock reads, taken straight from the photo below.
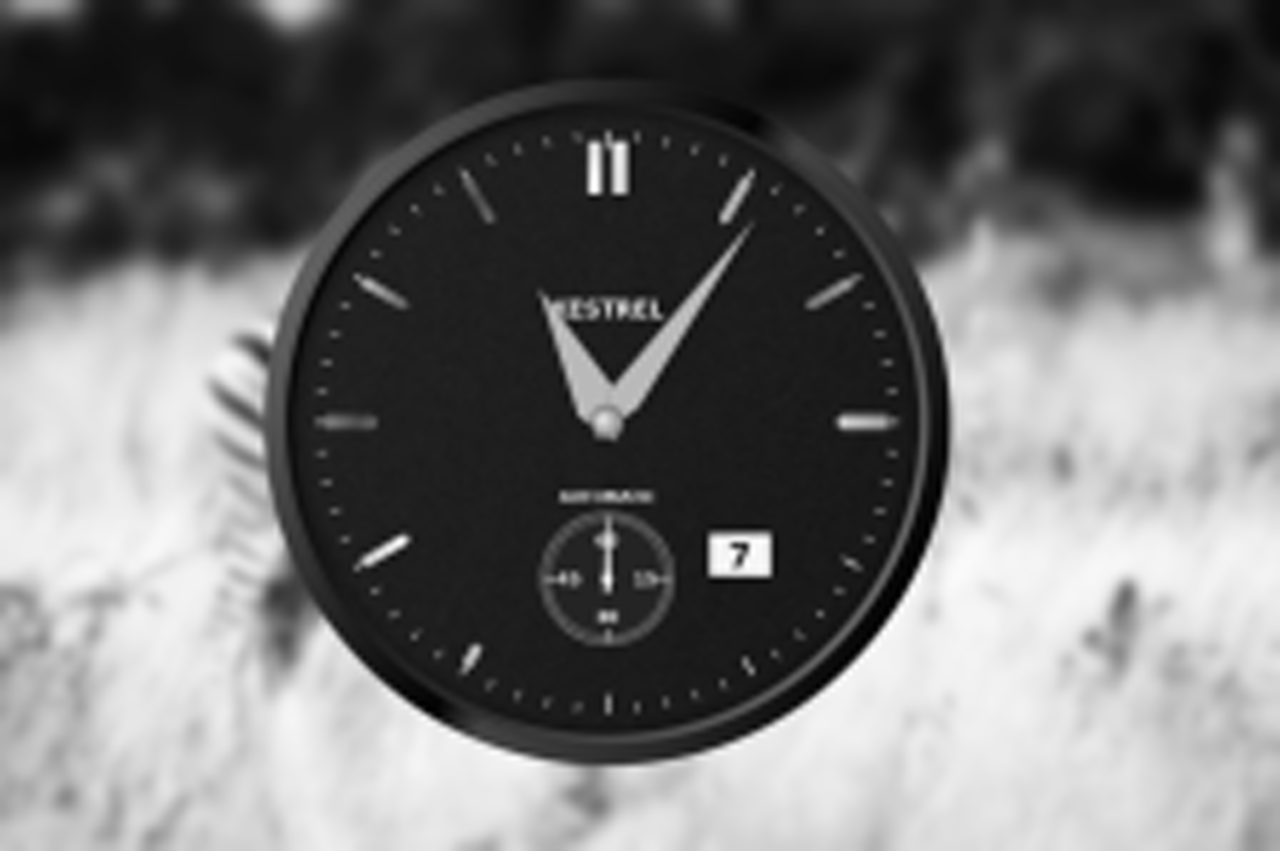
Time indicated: 11:06
